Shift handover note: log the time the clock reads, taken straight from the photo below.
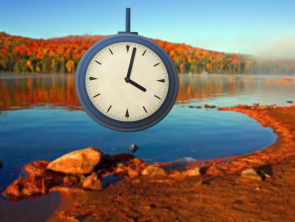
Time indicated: 4:02
